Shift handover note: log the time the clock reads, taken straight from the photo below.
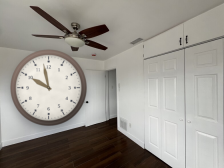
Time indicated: 9:58
